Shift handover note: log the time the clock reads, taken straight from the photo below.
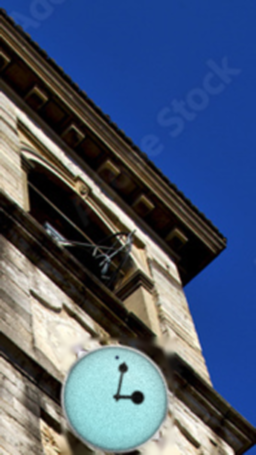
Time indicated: 3:02
